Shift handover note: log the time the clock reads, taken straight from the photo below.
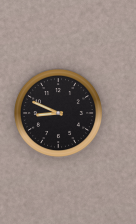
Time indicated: 8:49
